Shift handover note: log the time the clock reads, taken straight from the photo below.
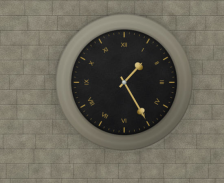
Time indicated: 1:25
